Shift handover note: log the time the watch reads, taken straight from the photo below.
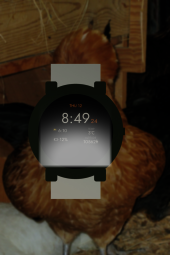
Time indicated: 8:49
